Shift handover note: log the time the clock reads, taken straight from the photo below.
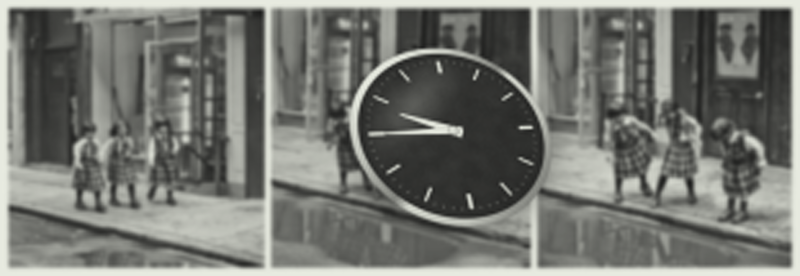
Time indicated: 9:45
